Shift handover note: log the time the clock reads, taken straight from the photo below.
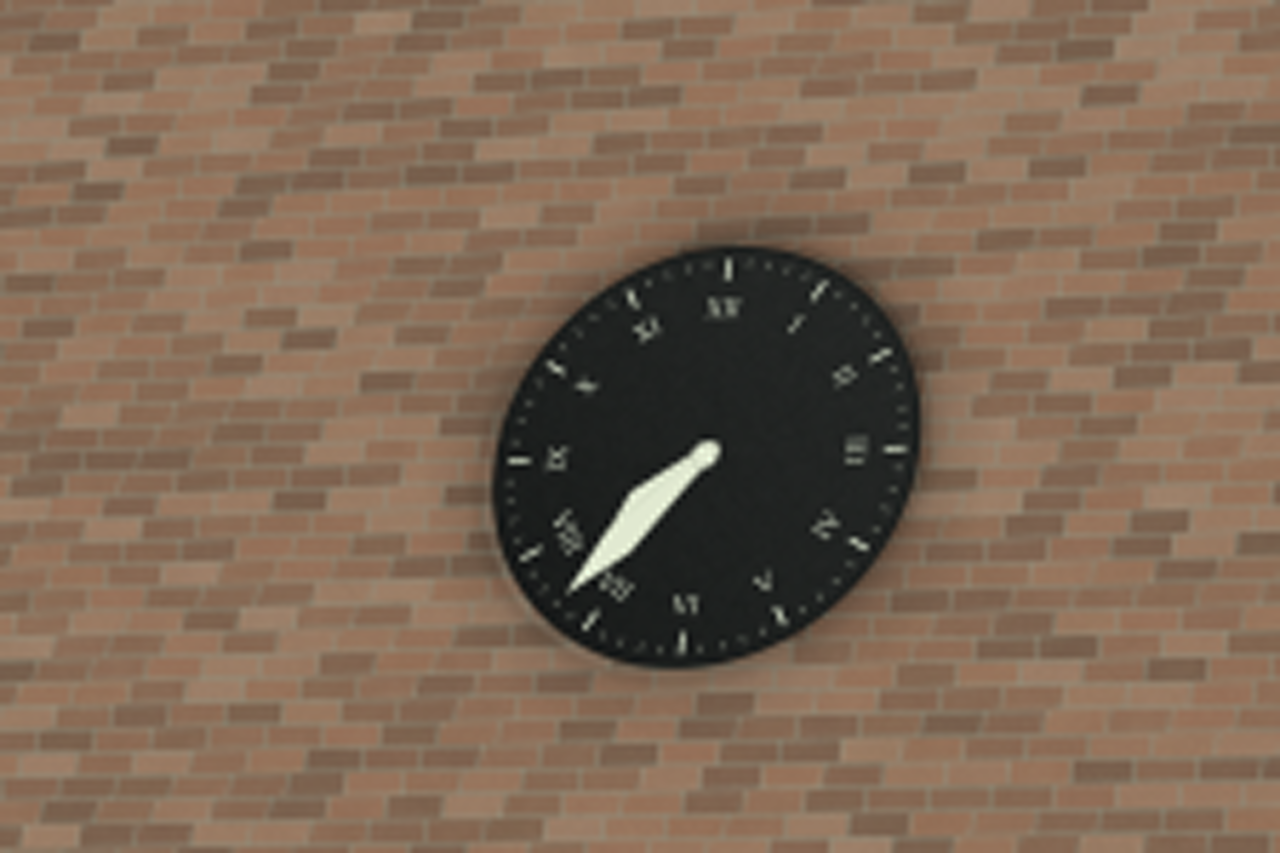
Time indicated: 7:37
